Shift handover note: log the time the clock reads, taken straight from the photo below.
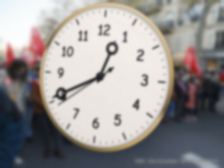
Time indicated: 12:40:39
